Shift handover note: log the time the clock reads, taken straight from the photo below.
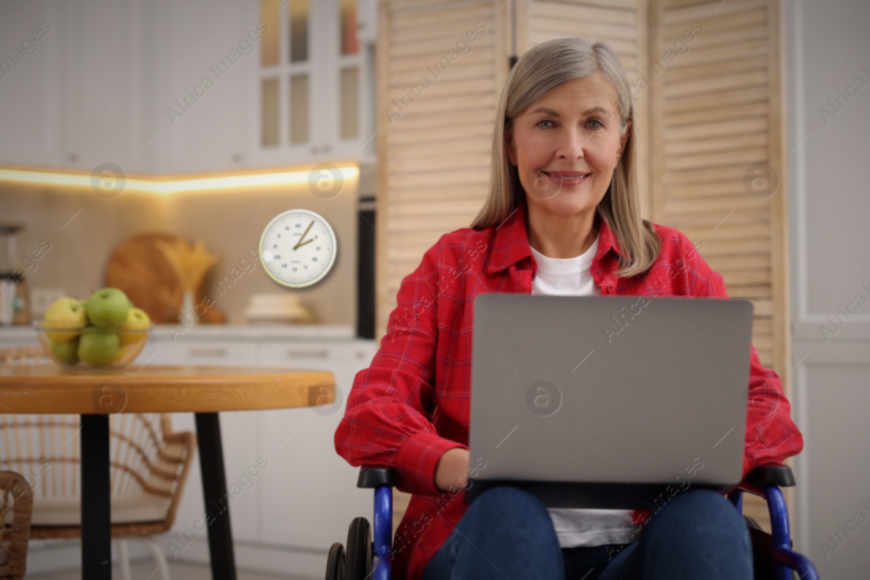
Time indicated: 2:05
